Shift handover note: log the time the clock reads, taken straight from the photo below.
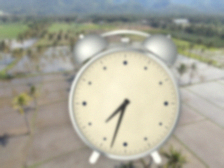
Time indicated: 7:33
